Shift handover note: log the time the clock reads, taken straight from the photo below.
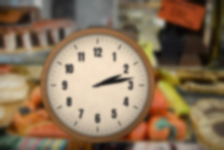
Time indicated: 2:13
